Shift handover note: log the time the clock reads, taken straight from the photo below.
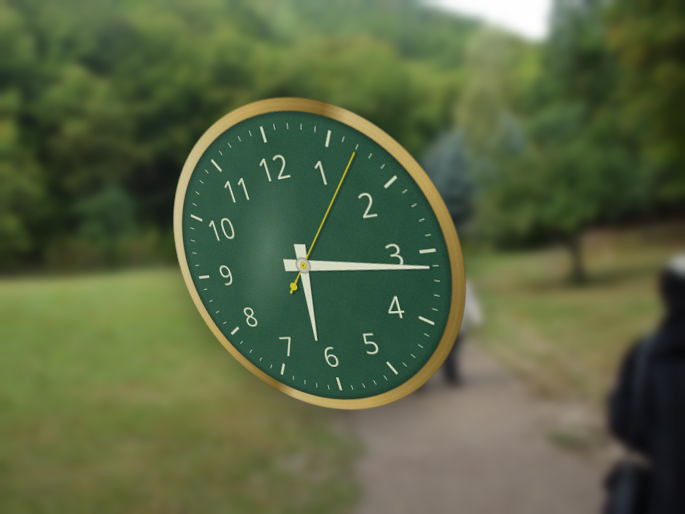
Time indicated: 6:16:07
